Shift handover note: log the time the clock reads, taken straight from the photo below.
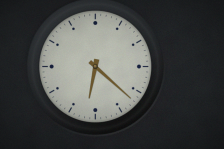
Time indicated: 6:22
